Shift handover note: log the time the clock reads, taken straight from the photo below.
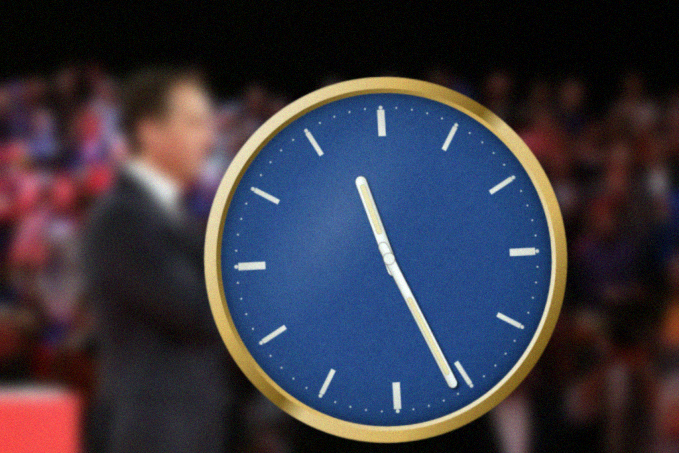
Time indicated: 11:26
